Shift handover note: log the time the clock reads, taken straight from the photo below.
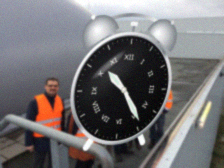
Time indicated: 10:24
